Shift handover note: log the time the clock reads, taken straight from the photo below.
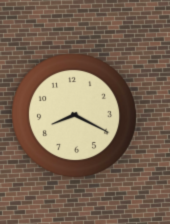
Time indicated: 8:20
